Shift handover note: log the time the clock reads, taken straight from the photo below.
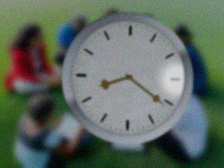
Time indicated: 8:21
